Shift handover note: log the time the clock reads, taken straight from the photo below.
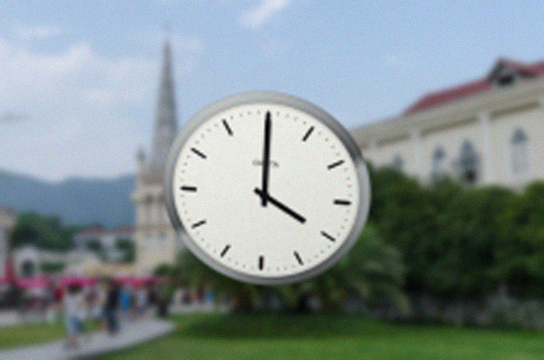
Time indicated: 4:00
